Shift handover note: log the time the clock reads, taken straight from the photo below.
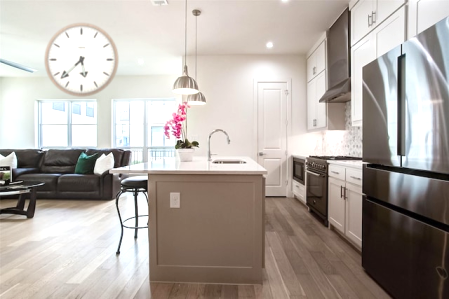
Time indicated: 5:38
